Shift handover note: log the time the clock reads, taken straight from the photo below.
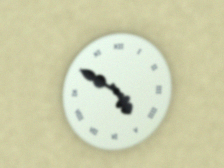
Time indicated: 4:50
